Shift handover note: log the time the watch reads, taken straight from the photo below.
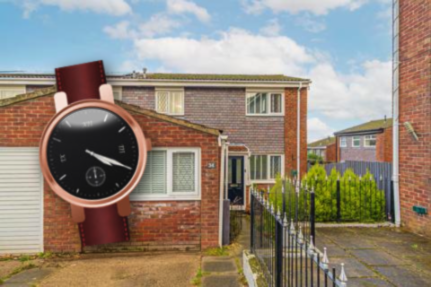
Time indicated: 4:20
